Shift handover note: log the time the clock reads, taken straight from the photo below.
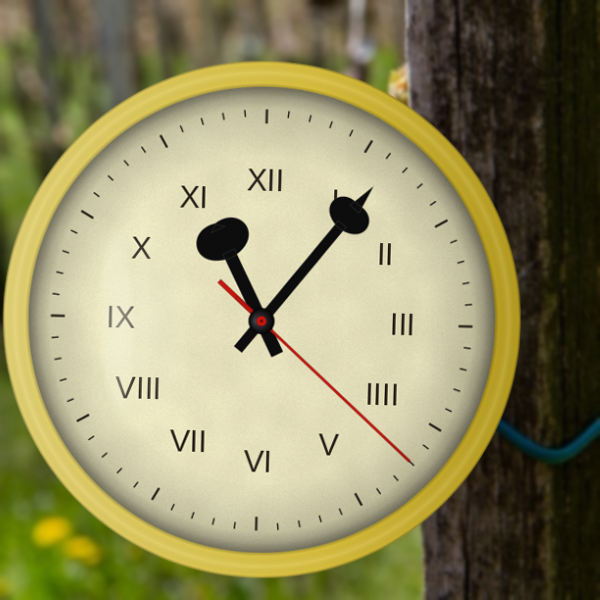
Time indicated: 11:06:22
